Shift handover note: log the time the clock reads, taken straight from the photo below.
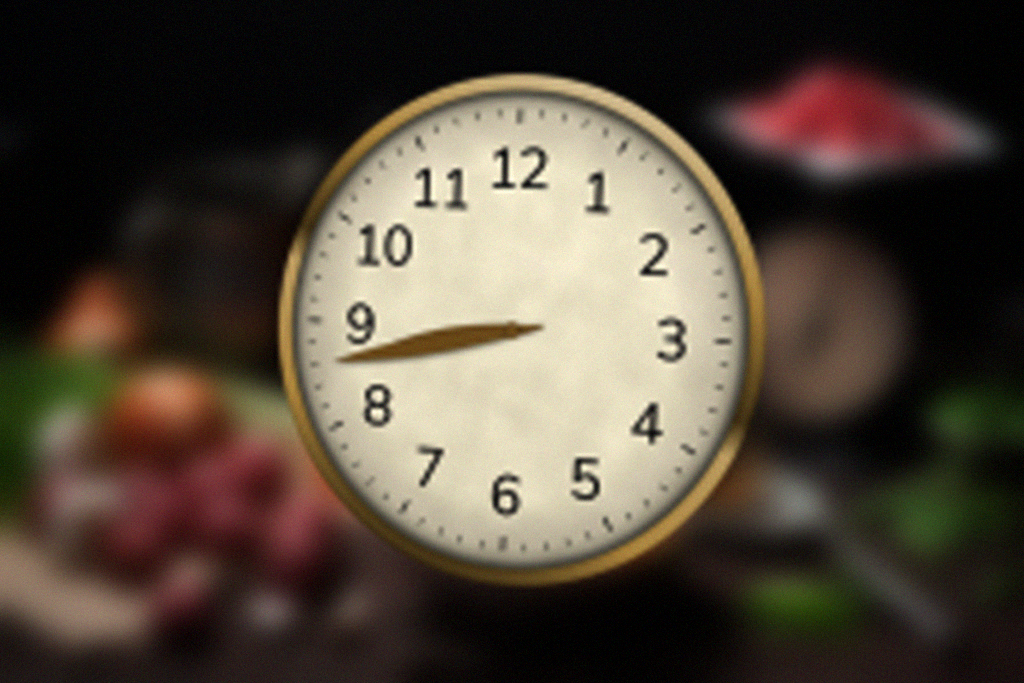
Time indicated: 8:43
